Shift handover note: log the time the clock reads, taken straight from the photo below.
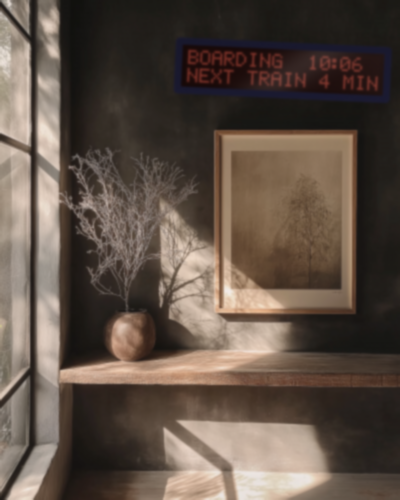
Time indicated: 10:06
